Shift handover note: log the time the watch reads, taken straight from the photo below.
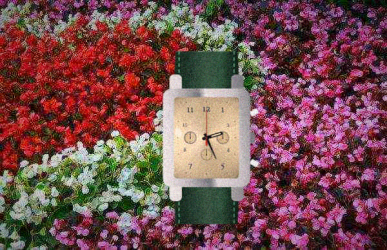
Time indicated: 2:26
